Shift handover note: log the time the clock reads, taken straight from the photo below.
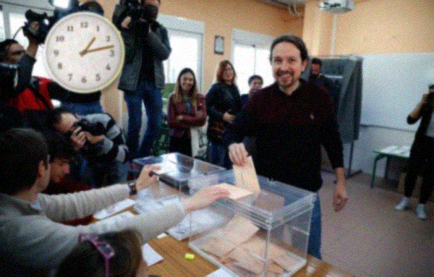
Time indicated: 1:13
